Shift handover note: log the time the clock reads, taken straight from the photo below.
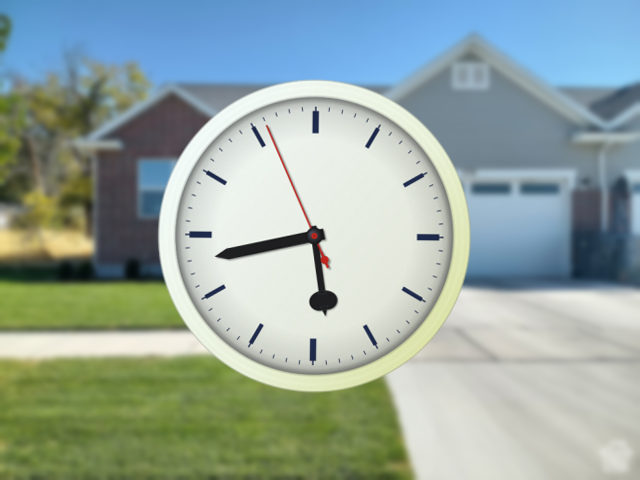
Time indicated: 5:42:56
